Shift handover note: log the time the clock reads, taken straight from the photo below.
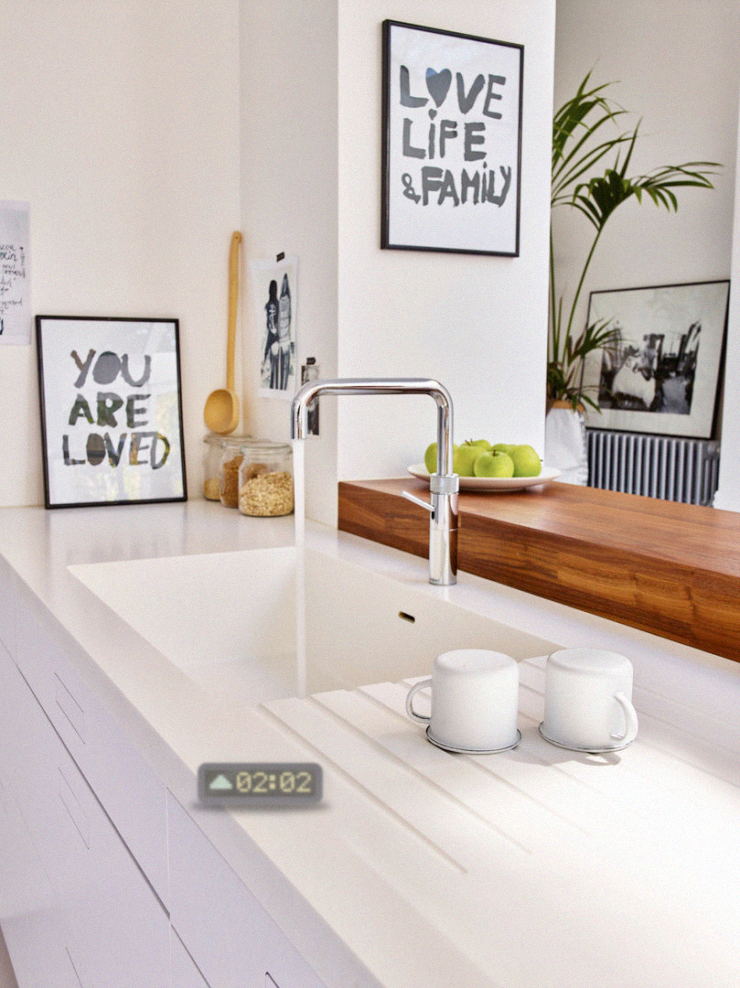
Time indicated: 2:02
